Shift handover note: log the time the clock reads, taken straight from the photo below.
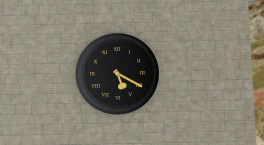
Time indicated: 5:20
